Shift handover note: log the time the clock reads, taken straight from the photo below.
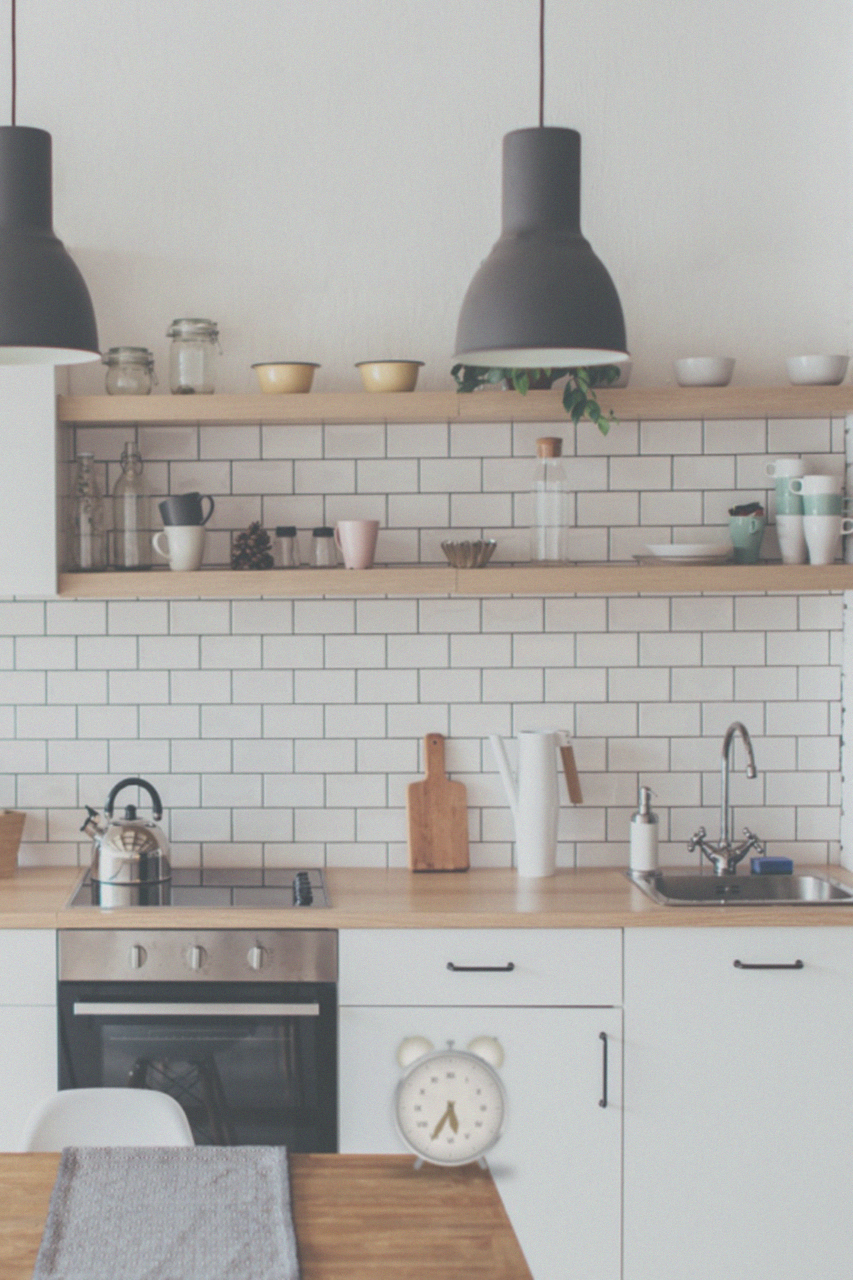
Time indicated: 5:35
